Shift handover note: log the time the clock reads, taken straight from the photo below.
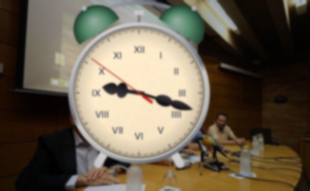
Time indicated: 9:17:51
